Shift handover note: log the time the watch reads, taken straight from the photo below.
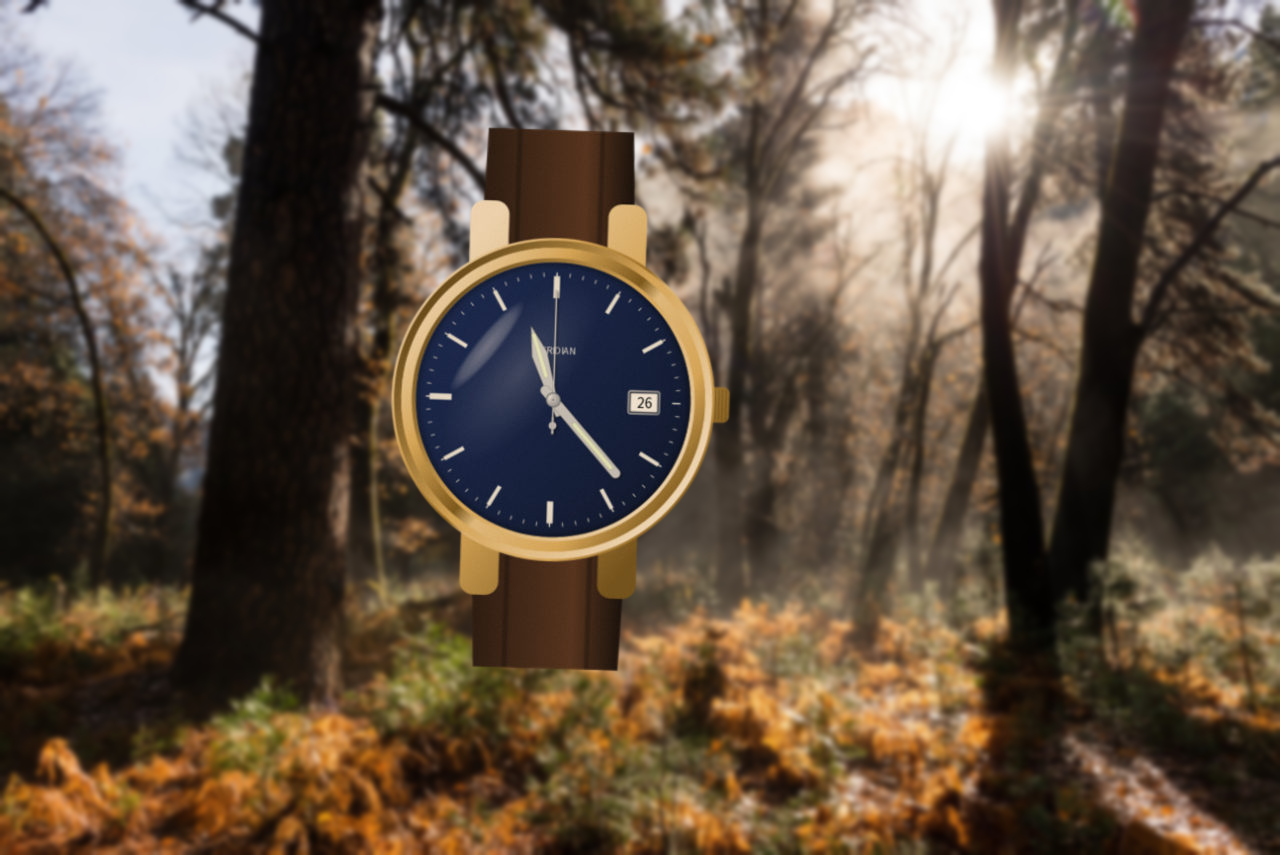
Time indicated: 11:23:00
